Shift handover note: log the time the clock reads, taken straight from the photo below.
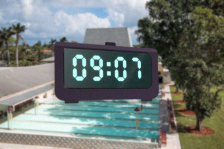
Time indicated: 9:07
